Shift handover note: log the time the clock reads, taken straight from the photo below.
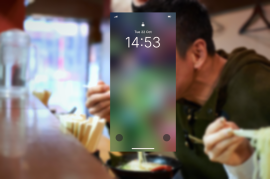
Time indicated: 14:53
